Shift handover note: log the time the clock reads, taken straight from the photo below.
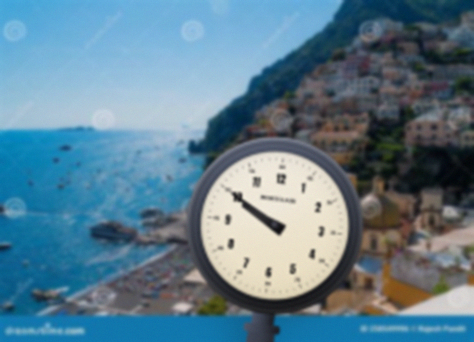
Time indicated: 9:50
